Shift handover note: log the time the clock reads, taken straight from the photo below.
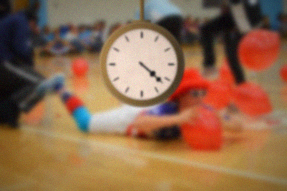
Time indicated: 4:22
